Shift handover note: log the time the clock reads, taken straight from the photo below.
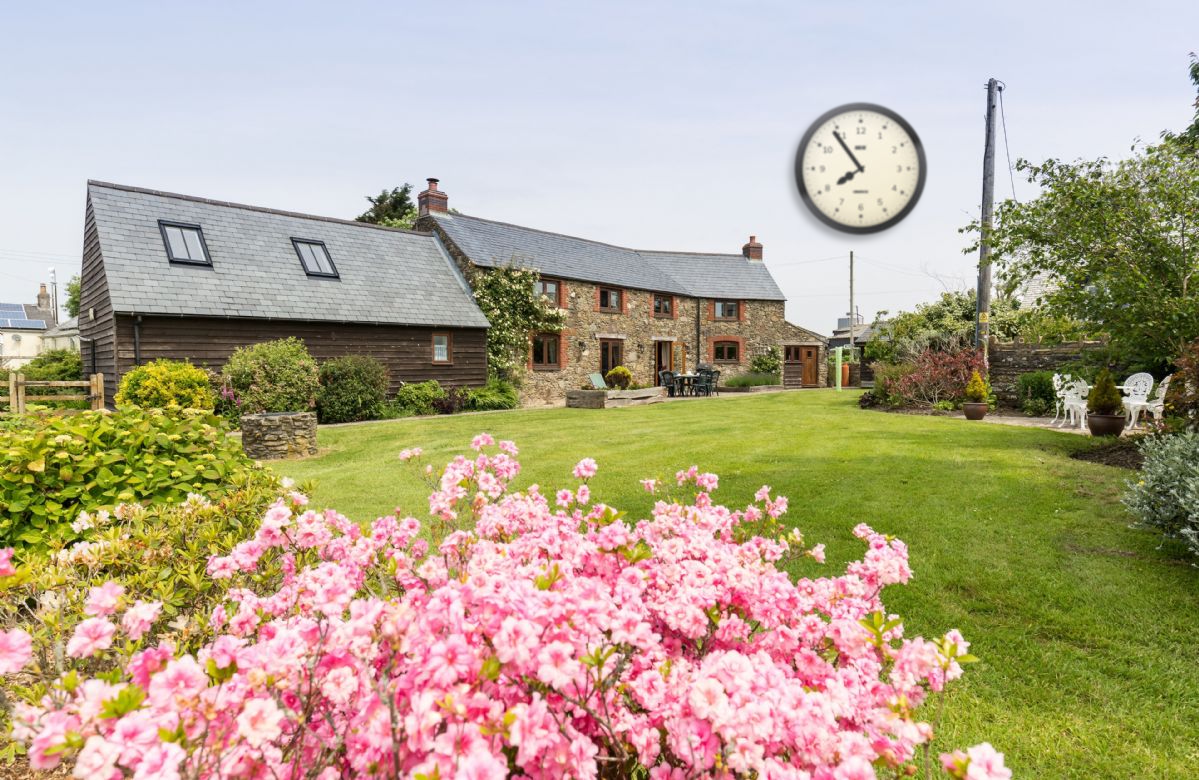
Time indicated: 7:54
